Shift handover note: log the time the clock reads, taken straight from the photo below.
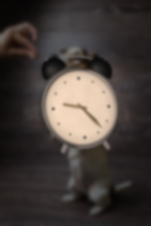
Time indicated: 9:23
